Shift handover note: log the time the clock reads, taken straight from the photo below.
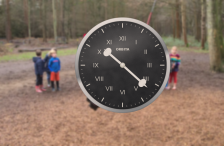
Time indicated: 10:22
